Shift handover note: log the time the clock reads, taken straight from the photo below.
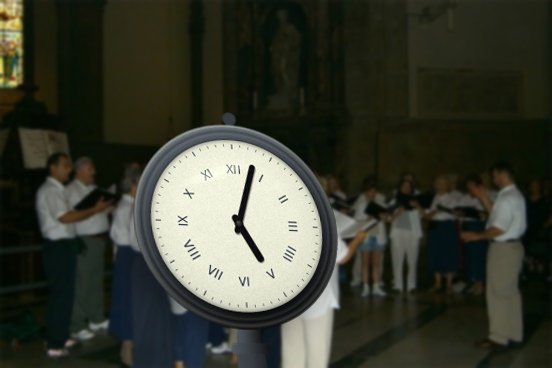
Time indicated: 5:03
